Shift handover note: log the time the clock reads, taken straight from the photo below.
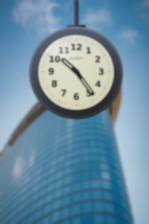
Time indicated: 10:24
